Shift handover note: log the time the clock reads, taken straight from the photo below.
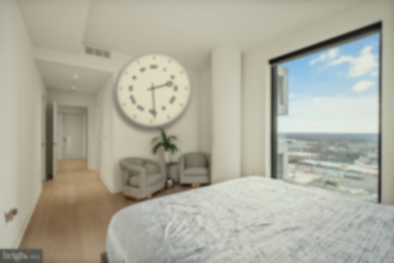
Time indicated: 2:29
